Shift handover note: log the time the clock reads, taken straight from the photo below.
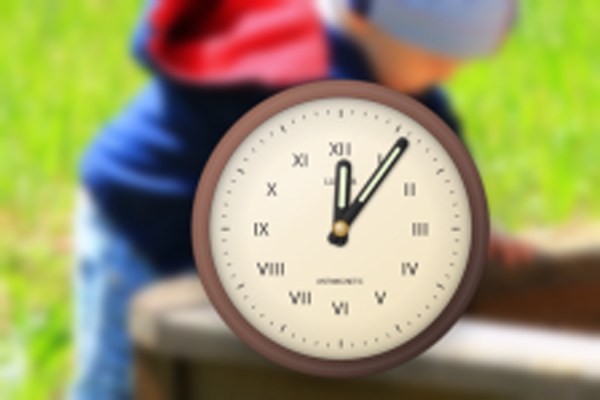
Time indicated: 12:06
